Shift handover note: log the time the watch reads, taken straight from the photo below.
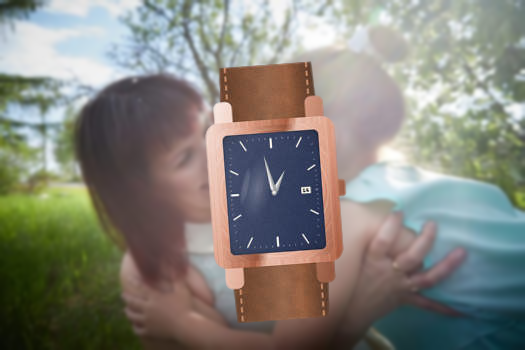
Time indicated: 12:58
